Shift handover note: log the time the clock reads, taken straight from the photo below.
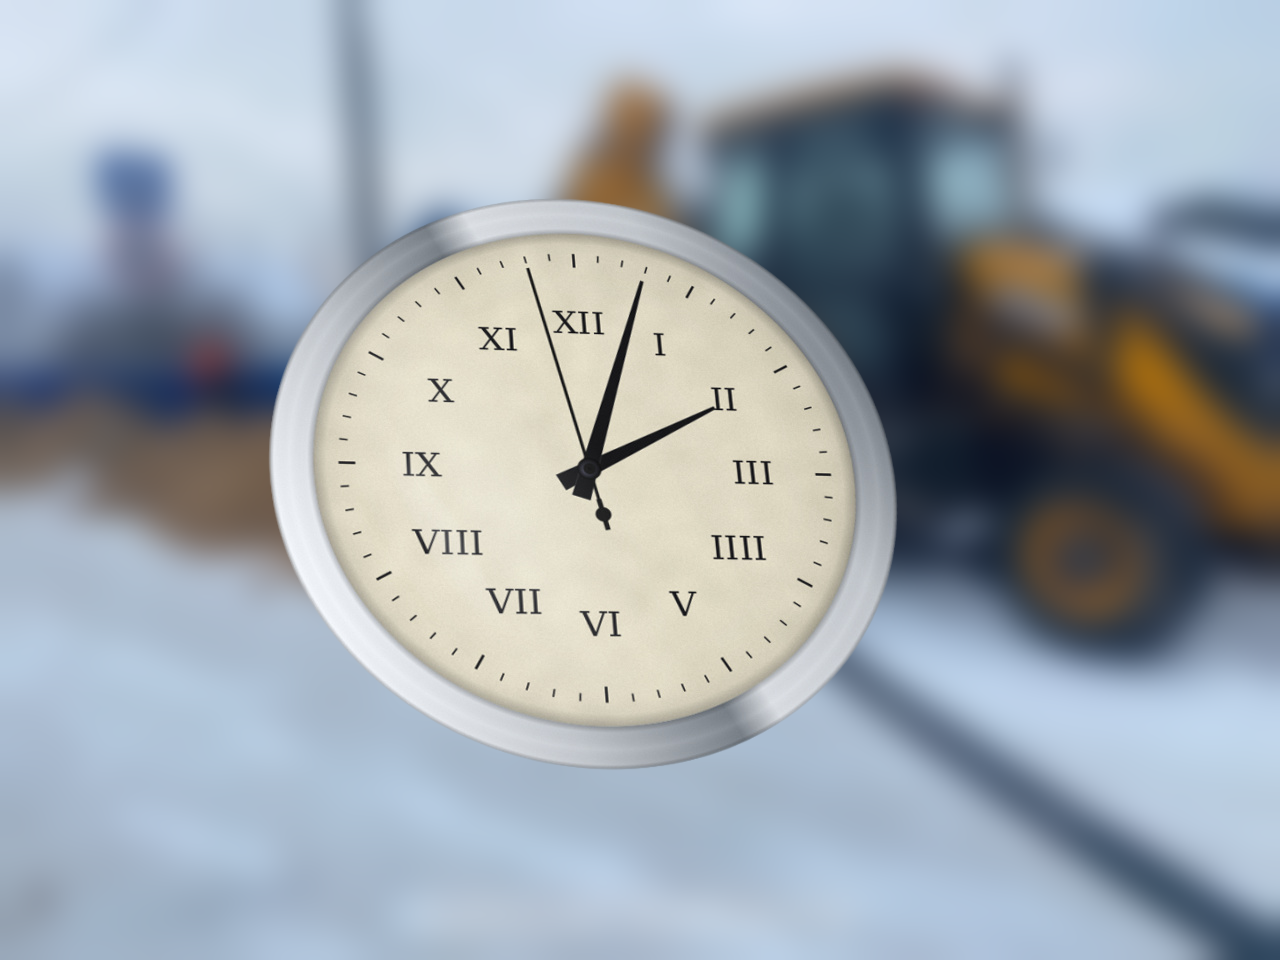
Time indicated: 2:02:58
